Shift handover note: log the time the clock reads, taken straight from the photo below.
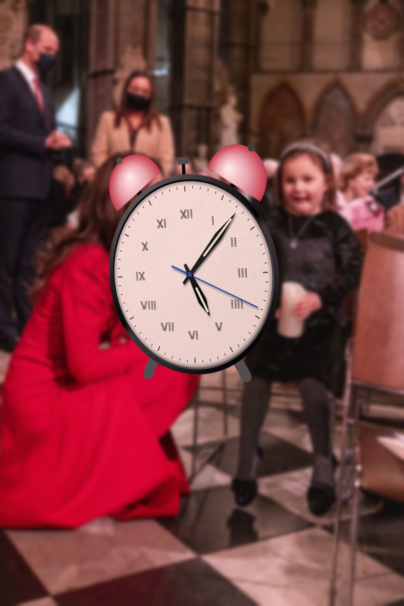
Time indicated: 5:07:19
